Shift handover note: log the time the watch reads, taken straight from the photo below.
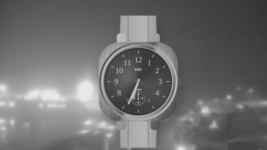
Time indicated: 6:34
